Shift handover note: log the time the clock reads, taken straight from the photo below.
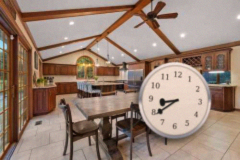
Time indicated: 8:39
